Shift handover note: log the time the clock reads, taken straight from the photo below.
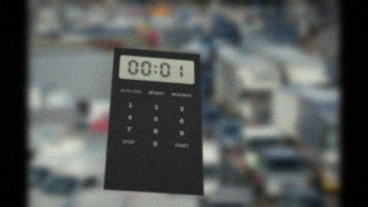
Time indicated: 0:01
